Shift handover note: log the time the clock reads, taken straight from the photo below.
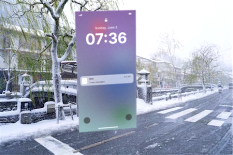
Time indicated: 7:36
